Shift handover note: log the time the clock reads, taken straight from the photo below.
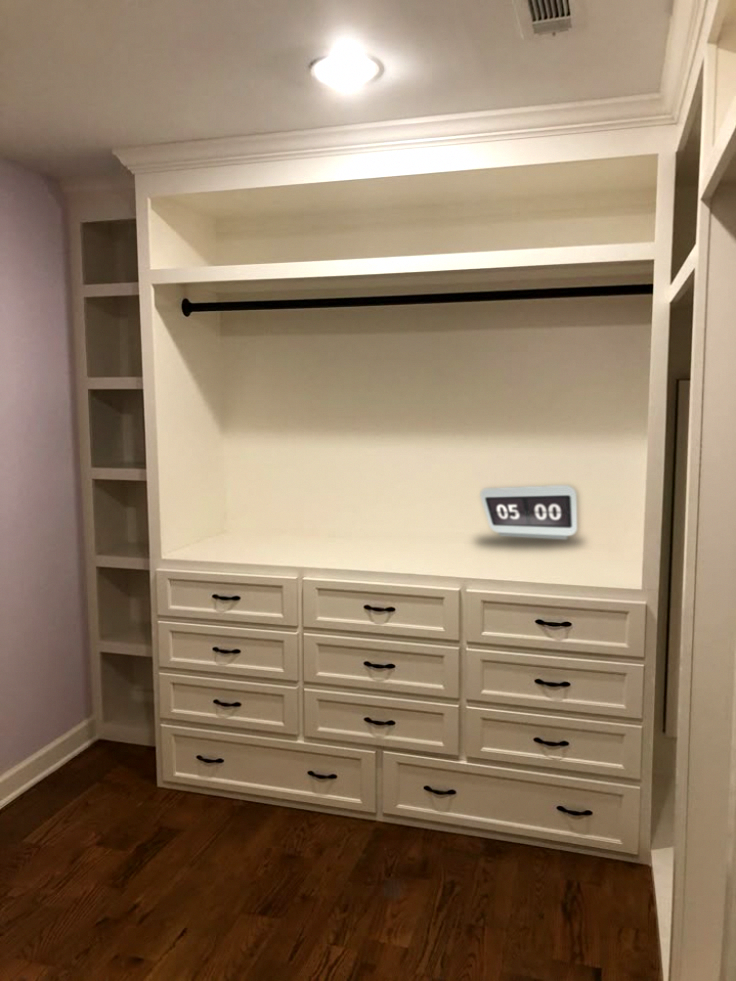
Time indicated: 5:00
